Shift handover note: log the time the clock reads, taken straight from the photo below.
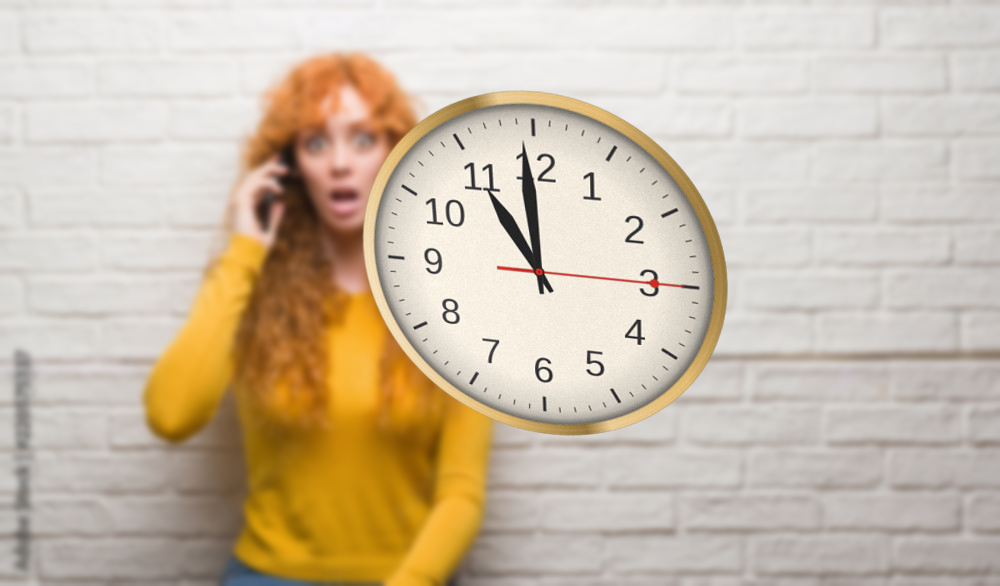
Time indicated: 10:59:15
